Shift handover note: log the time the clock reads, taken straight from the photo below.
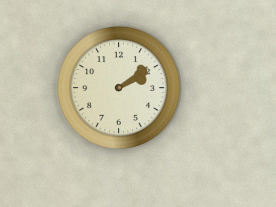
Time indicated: 2:09
